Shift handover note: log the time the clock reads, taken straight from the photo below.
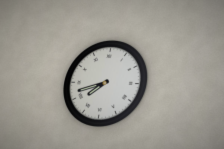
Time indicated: 7:42
